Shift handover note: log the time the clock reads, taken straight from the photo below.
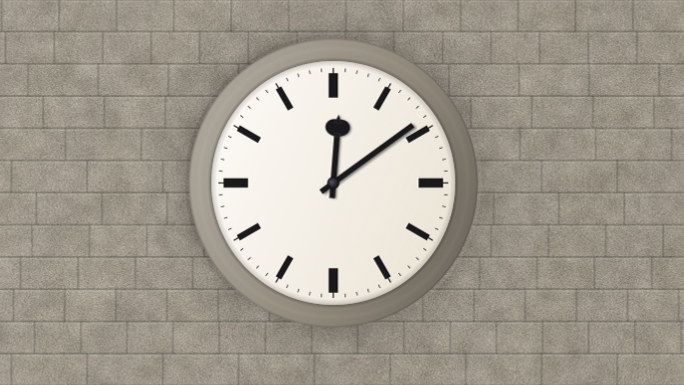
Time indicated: 12:09
